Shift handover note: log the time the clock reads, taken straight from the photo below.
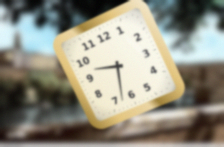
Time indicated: 9:33
